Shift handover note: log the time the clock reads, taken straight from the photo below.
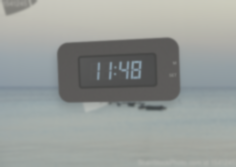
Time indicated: 11:48
